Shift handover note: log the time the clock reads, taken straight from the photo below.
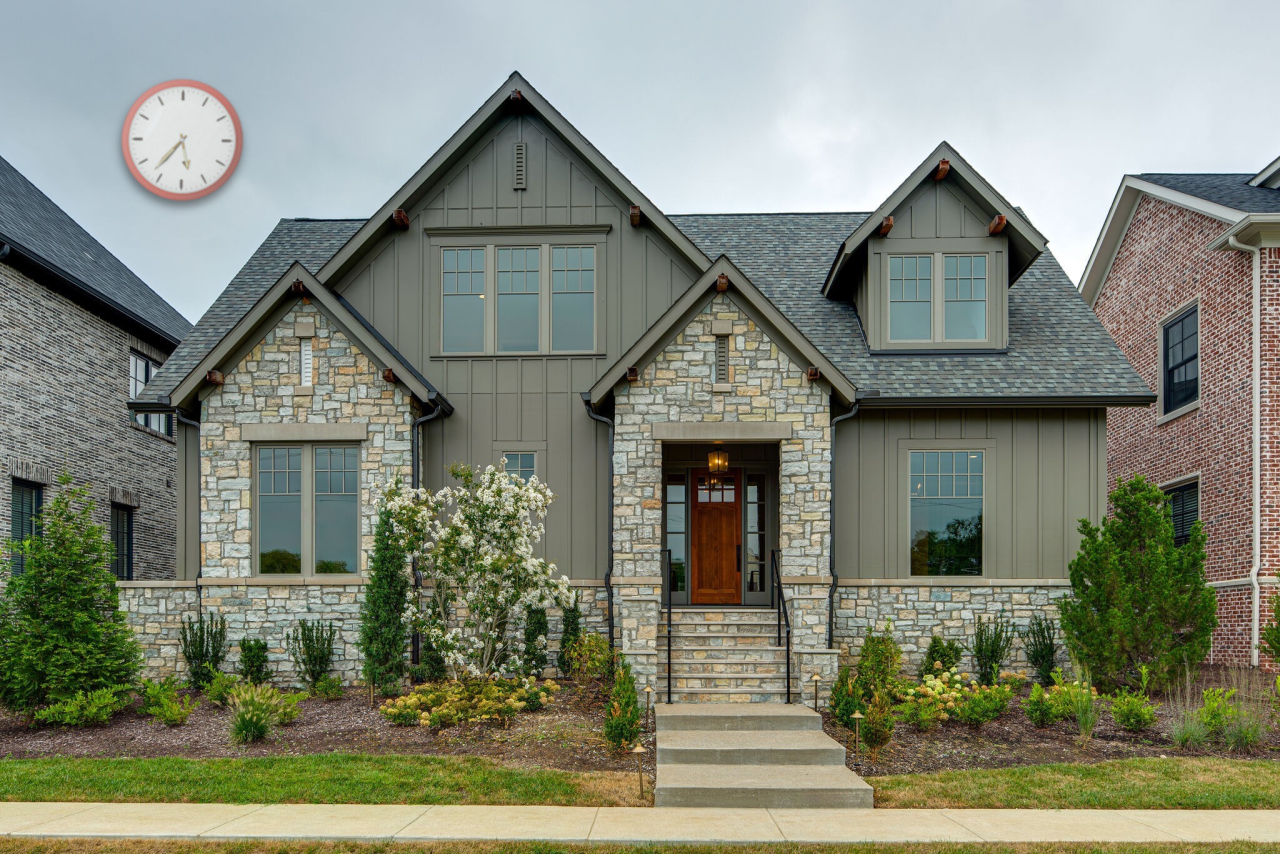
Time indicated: 5:37
